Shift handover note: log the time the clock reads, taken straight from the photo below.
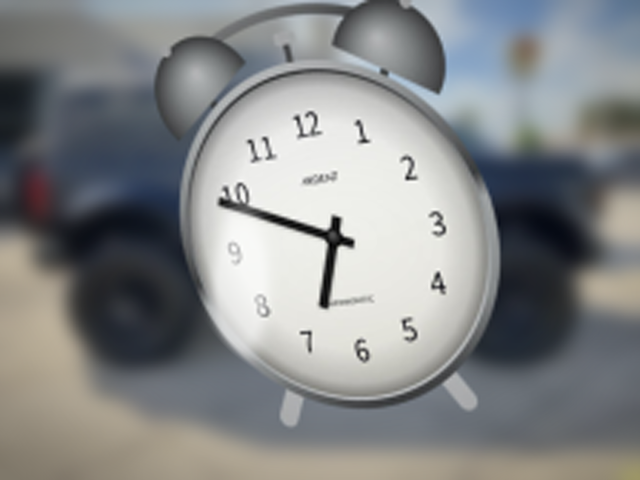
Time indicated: 6:49
